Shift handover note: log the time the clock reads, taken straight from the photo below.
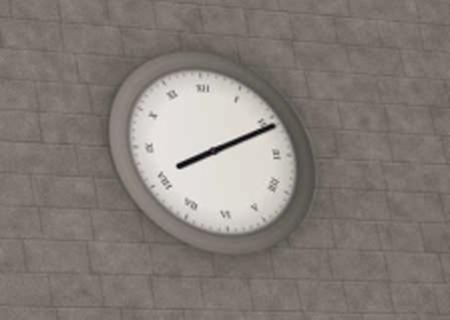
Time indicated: 8:11
